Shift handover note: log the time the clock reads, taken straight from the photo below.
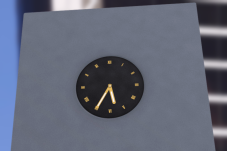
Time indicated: 5:35
